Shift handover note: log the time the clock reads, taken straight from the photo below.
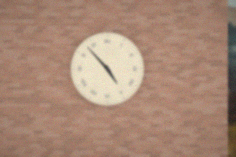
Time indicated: 4:53
